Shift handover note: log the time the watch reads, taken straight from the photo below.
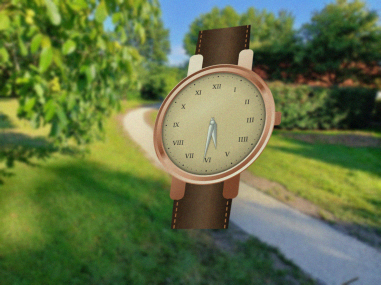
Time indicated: 5:31
